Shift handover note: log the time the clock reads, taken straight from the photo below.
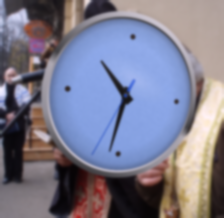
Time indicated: 10:31:34
